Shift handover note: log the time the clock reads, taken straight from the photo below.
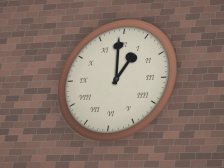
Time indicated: 12:59
